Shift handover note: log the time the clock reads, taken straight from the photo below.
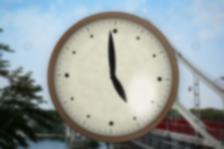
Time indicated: 4:59
